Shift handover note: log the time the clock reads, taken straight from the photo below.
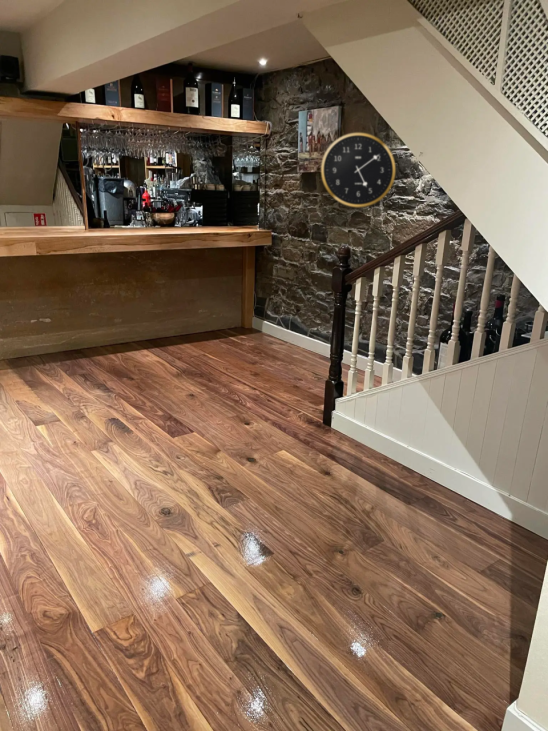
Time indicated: 5:09
